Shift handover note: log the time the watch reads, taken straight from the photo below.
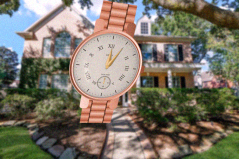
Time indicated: 12:05
